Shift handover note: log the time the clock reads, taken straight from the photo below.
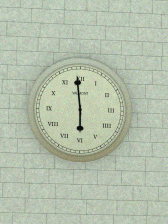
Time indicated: 5:59
